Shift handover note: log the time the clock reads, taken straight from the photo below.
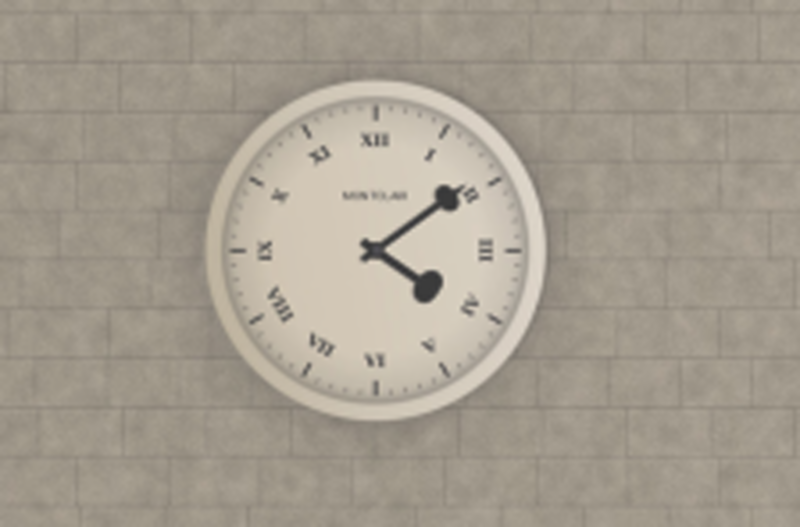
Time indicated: 4:09
